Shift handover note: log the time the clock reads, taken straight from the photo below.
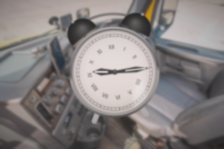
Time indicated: 9:15
